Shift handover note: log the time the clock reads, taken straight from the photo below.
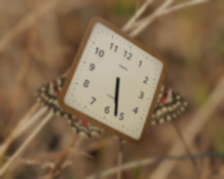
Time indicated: 5:27
